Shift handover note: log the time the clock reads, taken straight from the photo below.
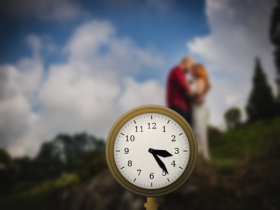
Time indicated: 3:24
